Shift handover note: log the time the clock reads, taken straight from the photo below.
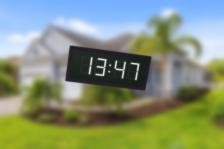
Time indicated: 13:47
